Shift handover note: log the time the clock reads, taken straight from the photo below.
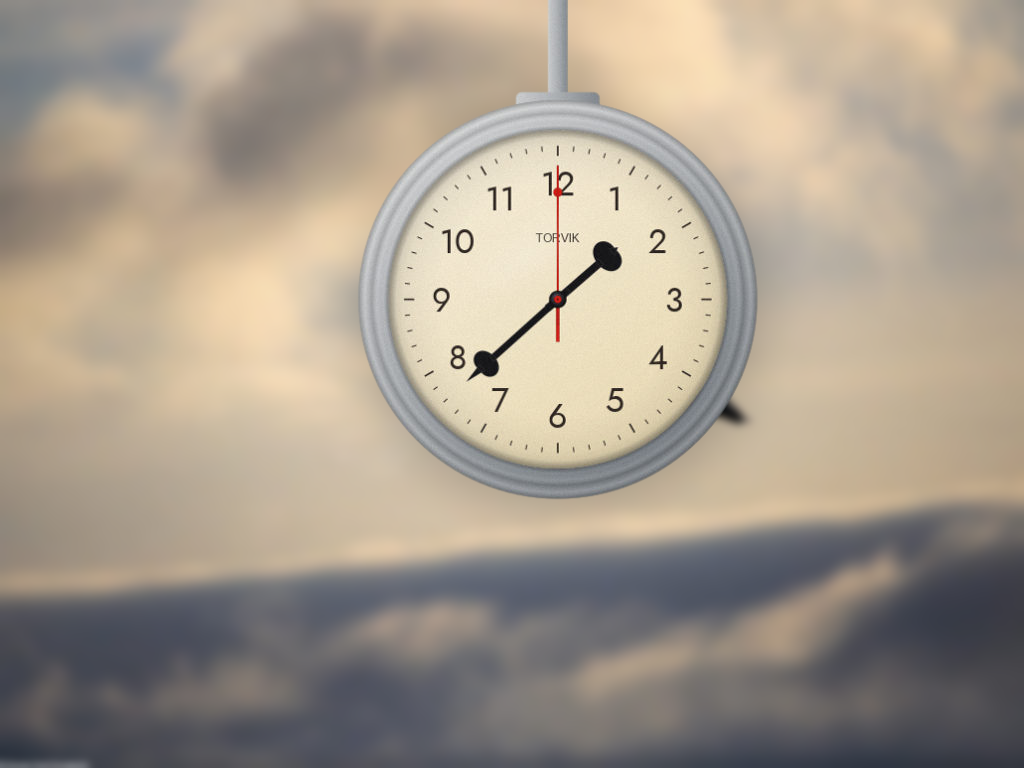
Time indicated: 1:38:00
